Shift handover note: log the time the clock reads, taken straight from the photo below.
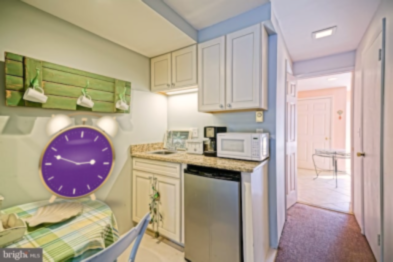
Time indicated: 2:48
